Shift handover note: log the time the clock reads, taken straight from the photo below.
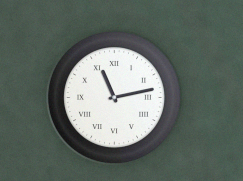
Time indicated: 11:13
